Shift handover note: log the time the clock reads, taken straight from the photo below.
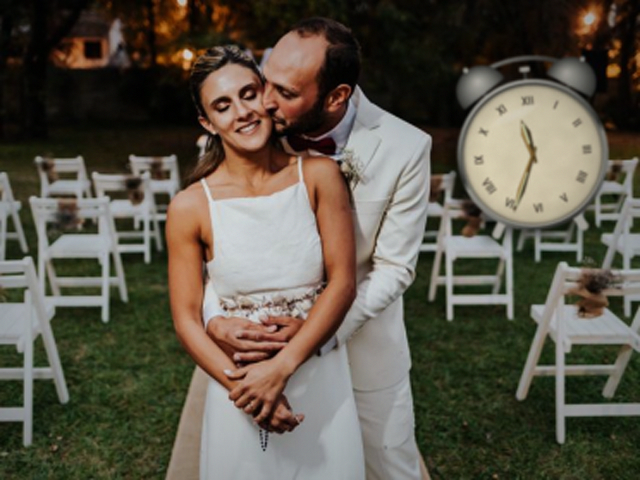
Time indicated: 11:34
